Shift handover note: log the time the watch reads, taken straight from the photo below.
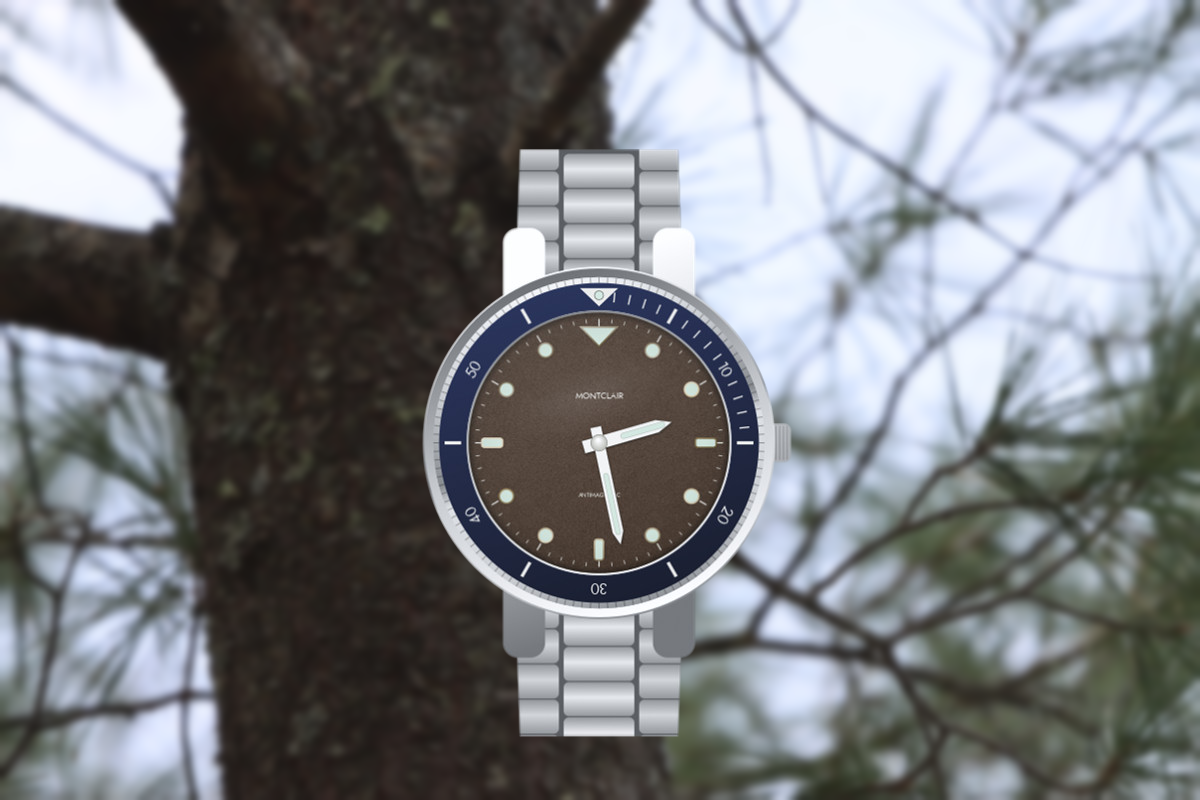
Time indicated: 2:28
